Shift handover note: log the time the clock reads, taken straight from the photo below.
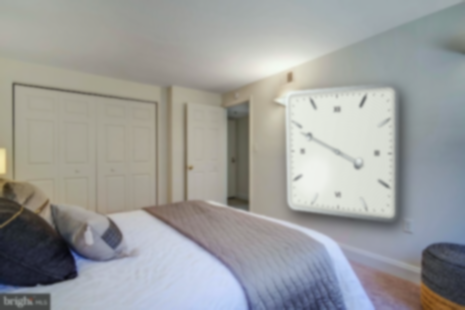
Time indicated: 3:49
